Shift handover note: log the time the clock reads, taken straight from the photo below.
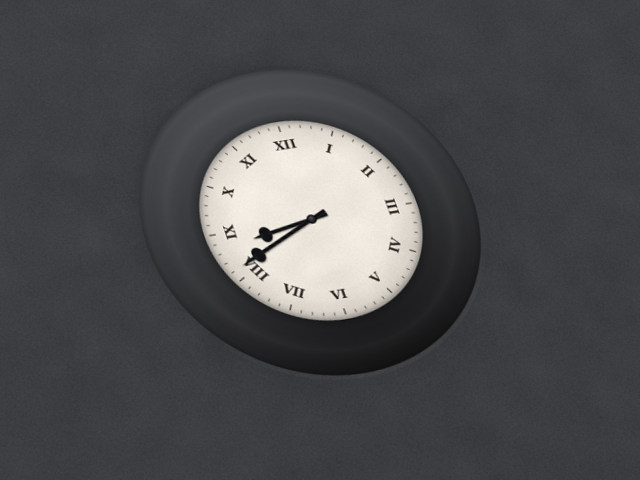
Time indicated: 8:41
